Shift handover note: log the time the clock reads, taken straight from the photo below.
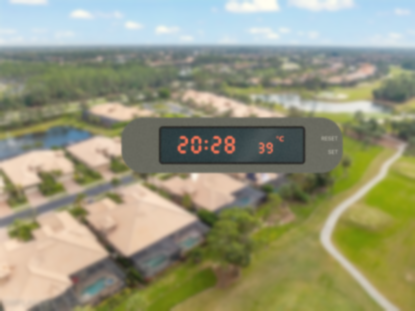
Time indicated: 20:28
